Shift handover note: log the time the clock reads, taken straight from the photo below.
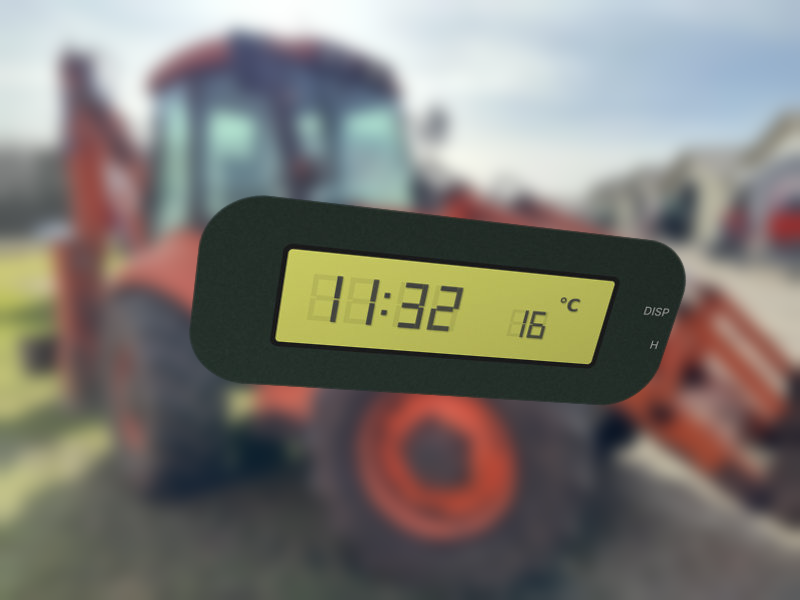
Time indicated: 11:32
